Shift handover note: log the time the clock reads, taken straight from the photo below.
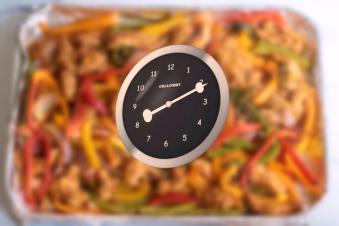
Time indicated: 8:11
